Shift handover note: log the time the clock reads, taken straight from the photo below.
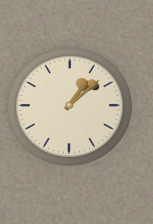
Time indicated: 1:08
